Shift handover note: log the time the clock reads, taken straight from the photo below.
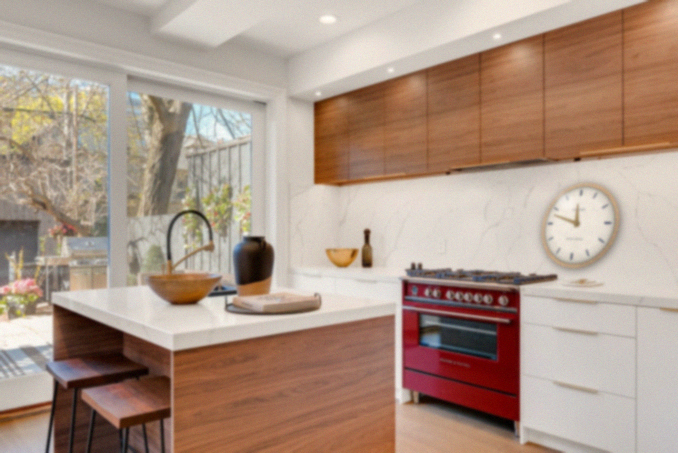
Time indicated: 11:48
